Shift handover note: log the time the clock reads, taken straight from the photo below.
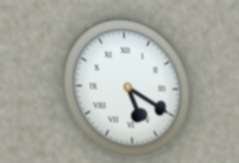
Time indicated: 5:20
